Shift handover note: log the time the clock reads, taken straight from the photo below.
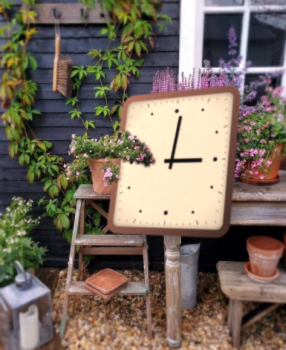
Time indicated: 3:01
